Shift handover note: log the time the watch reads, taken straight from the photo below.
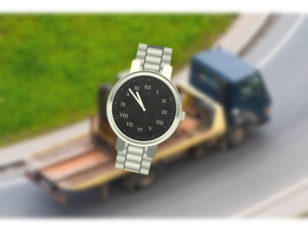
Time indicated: 10:52
